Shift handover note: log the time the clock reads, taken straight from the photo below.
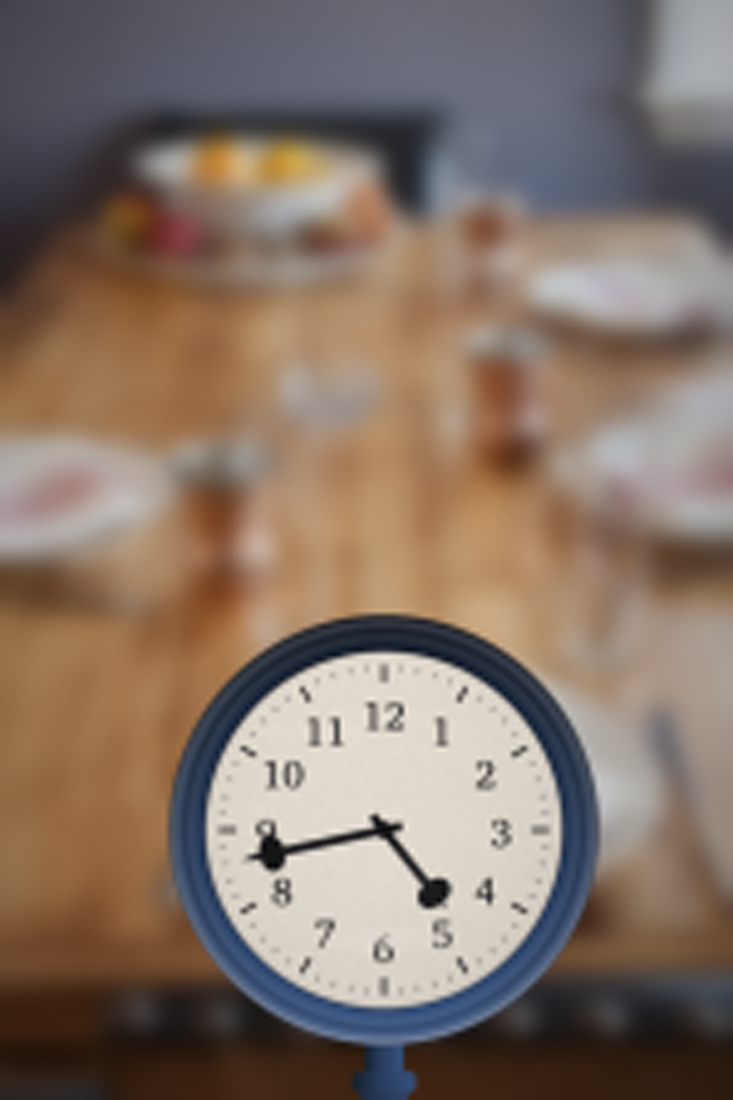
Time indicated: 4:43
